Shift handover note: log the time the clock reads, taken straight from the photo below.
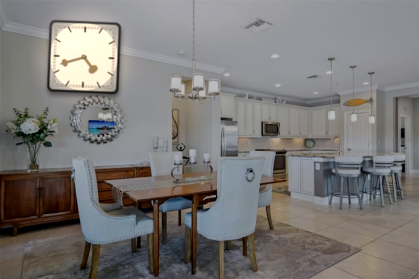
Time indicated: 4:42
